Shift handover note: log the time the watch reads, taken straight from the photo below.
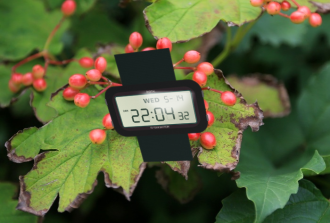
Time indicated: 22:04:32
